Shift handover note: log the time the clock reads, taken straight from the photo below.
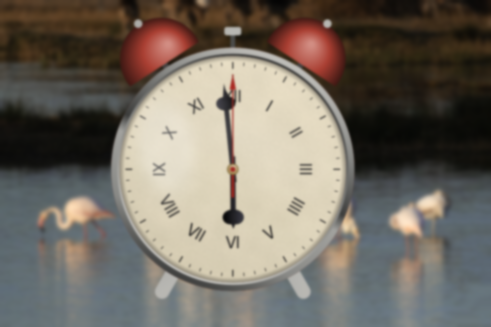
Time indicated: 5:59:00
